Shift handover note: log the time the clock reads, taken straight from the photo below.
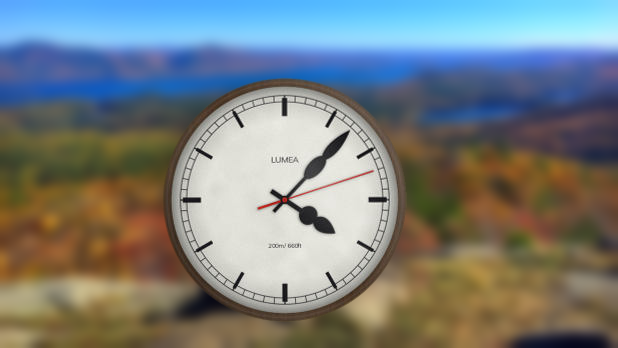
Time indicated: 4:07:12
